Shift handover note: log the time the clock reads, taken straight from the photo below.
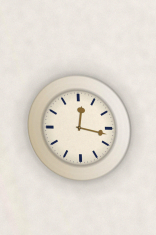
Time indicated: 12:17
